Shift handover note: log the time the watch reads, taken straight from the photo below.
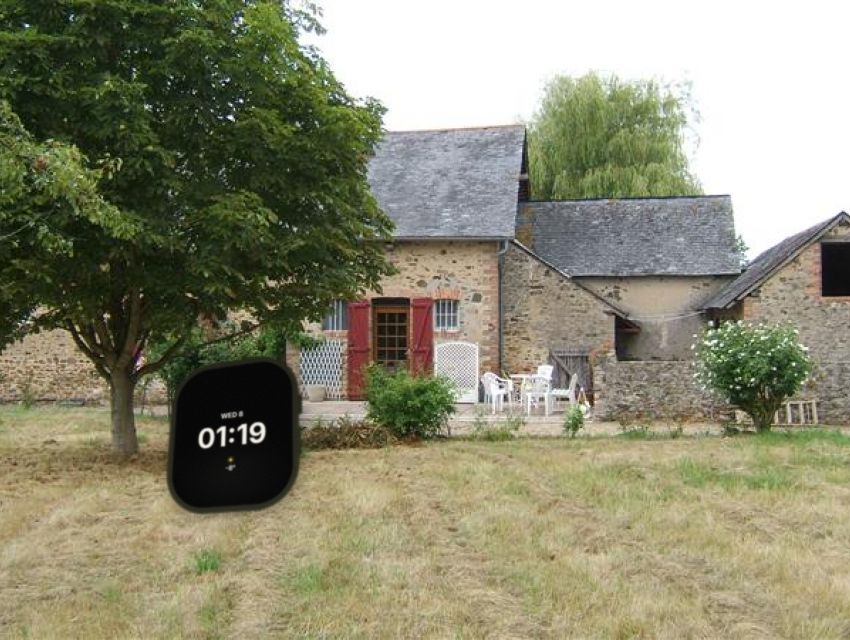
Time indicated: 1:19
